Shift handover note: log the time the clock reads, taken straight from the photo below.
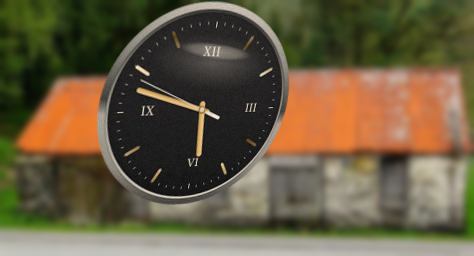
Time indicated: 5:47:49
